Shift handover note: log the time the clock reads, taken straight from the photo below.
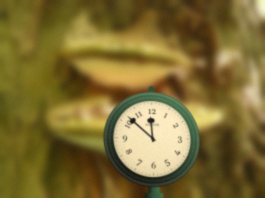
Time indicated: 11:52
